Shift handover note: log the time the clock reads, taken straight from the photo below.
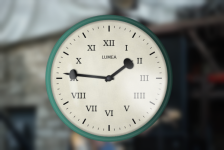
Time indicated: 1:46
